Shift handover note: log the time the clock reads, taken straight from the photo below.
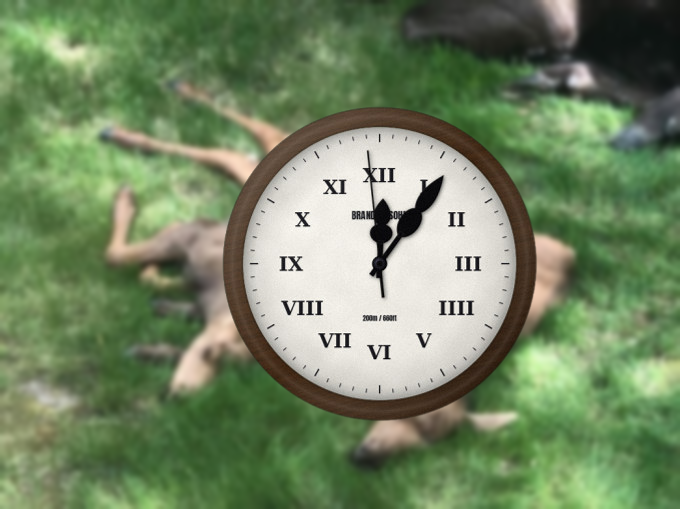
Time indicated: 12:05:59
